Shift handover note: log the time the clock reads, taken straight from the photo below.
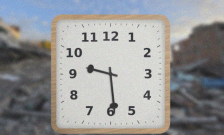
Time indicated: 9:29
